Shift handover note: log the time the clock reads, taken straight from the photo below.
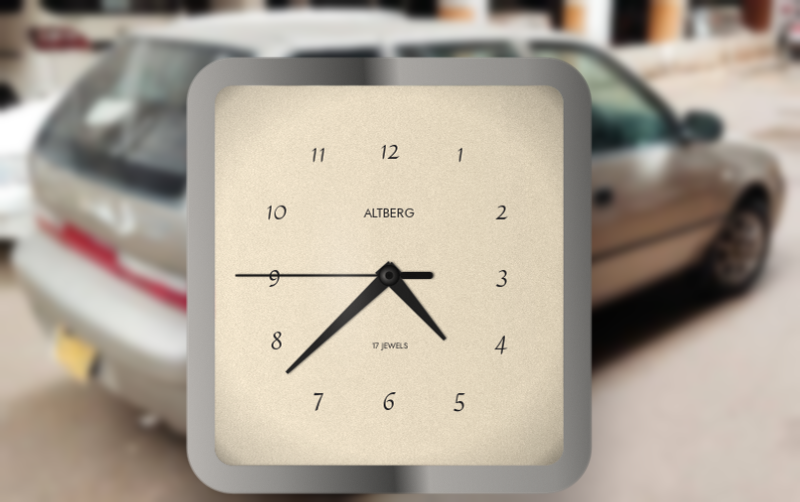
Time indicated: 4:37:45
